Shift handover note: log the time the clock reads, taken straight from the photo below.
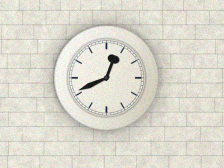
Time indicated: 12:41
